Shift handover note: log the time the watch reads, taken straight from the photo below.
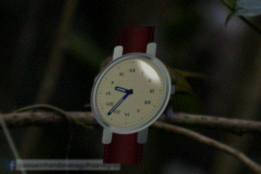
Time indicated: 9:37
